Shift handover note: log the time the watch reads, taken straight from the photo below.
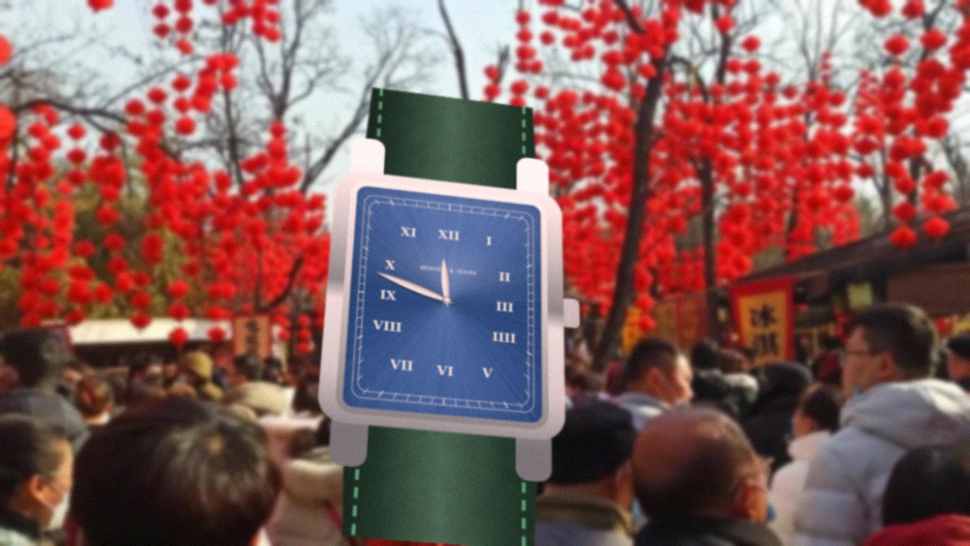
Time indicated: 11:48
